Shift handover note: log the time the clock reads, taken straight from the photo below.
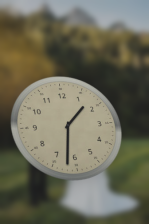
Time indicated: 1:32
